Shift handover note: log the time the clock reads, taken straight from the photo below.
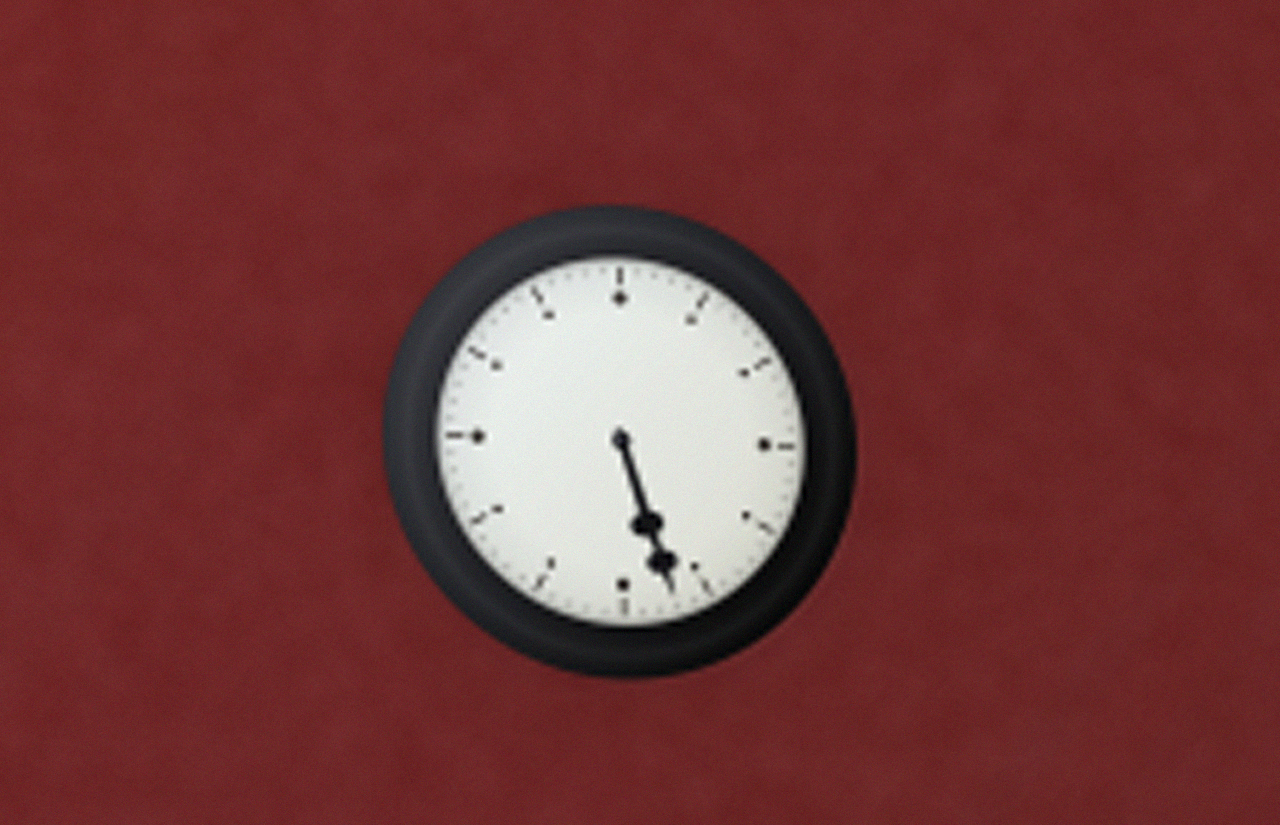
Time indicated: 5:27
